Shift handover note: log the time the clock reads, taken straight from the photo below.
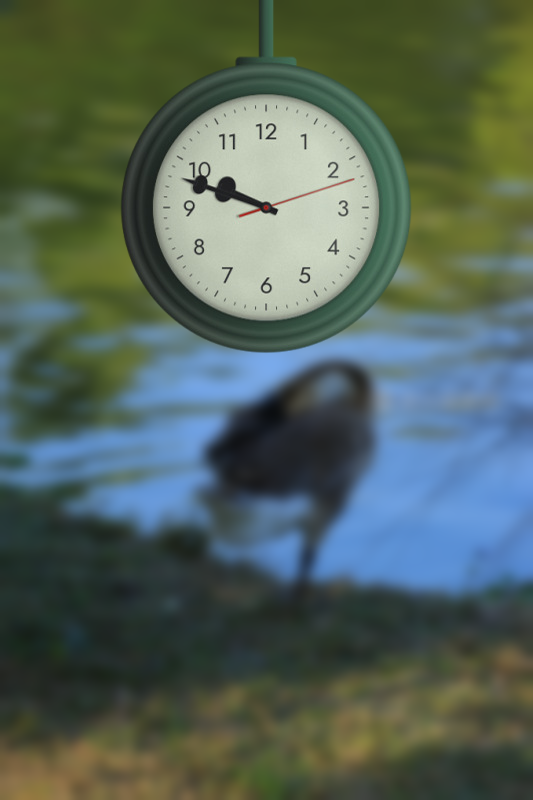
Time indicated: 9:48:12
